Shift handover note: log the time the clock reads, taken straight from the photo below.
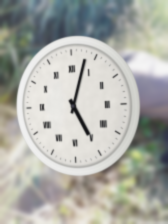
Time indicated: 5:03
